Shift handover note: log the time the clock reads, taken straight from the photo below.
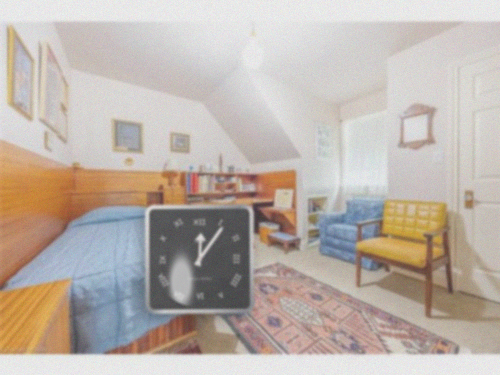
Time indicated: 12:06
